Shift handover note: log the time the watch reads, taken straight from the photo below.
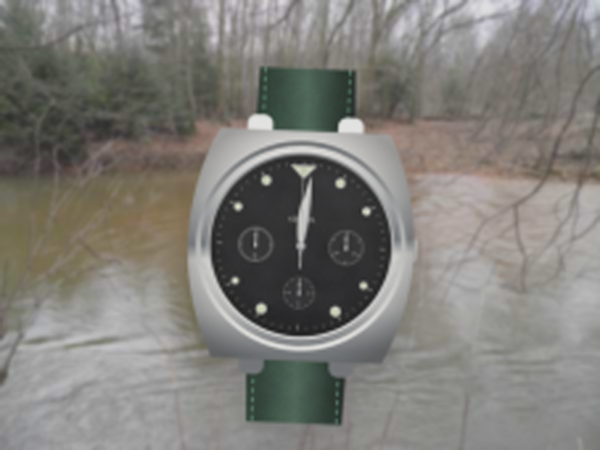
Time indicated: 12:01
